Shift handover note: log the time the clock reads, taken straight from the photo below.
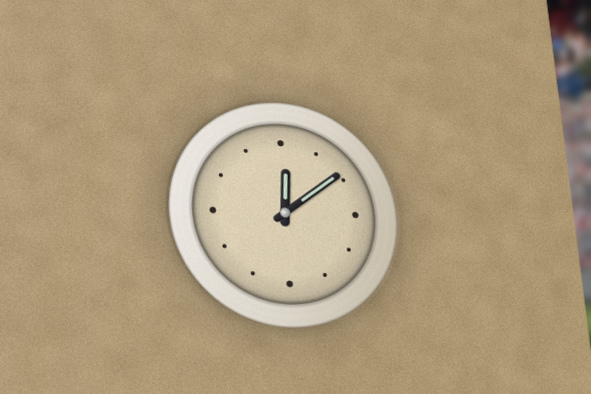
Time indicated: 12:09
